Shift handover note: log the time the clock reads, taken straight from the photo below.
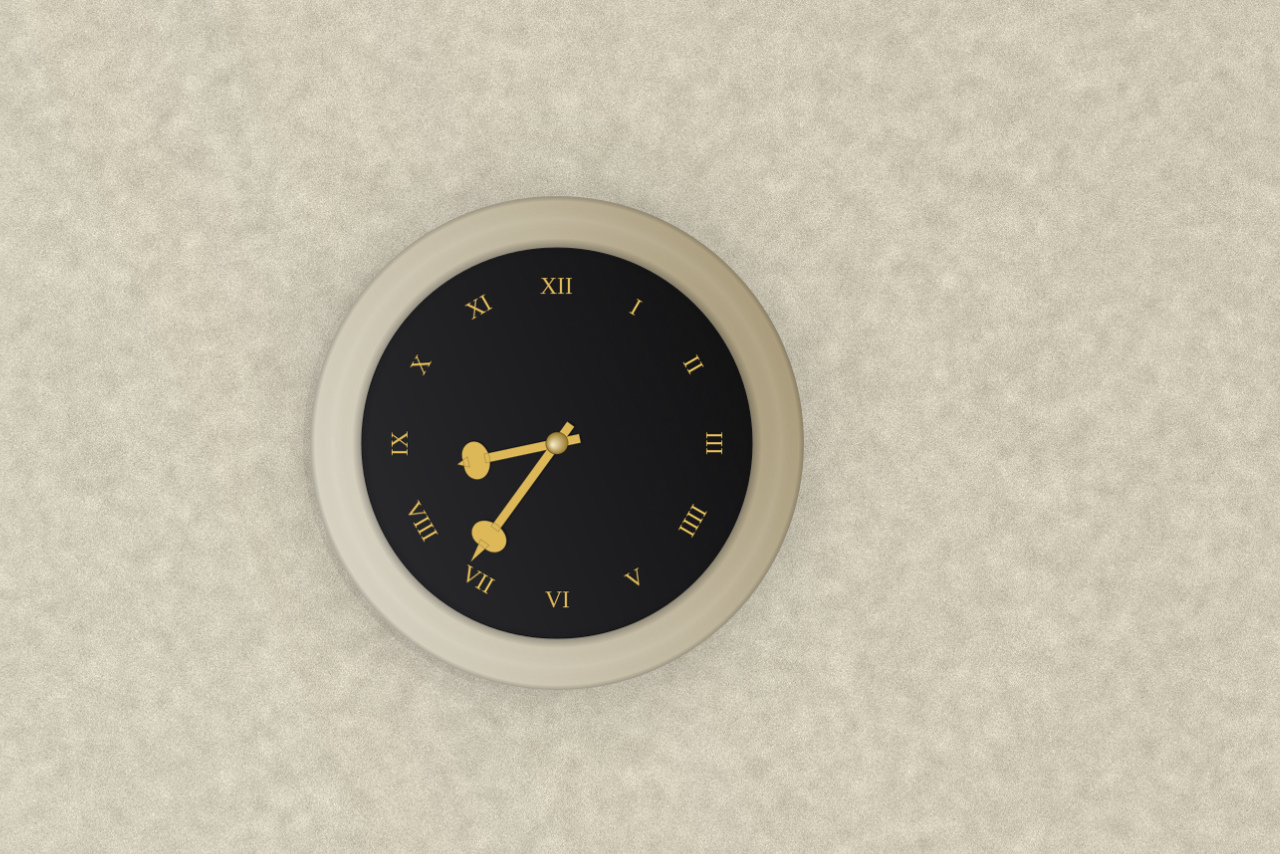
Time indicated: 8:36
